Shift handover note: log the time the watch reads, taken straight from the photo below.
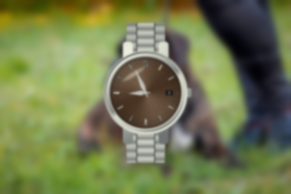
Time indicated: 8:56
